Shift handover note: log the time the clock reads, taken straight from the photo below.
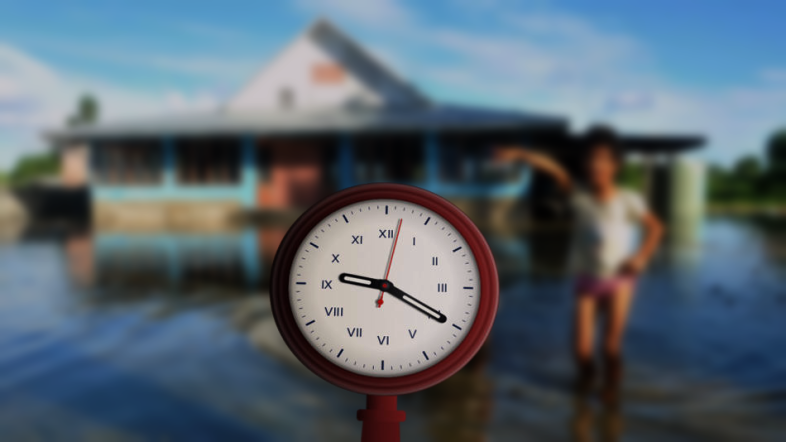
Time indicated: 9:20:02
